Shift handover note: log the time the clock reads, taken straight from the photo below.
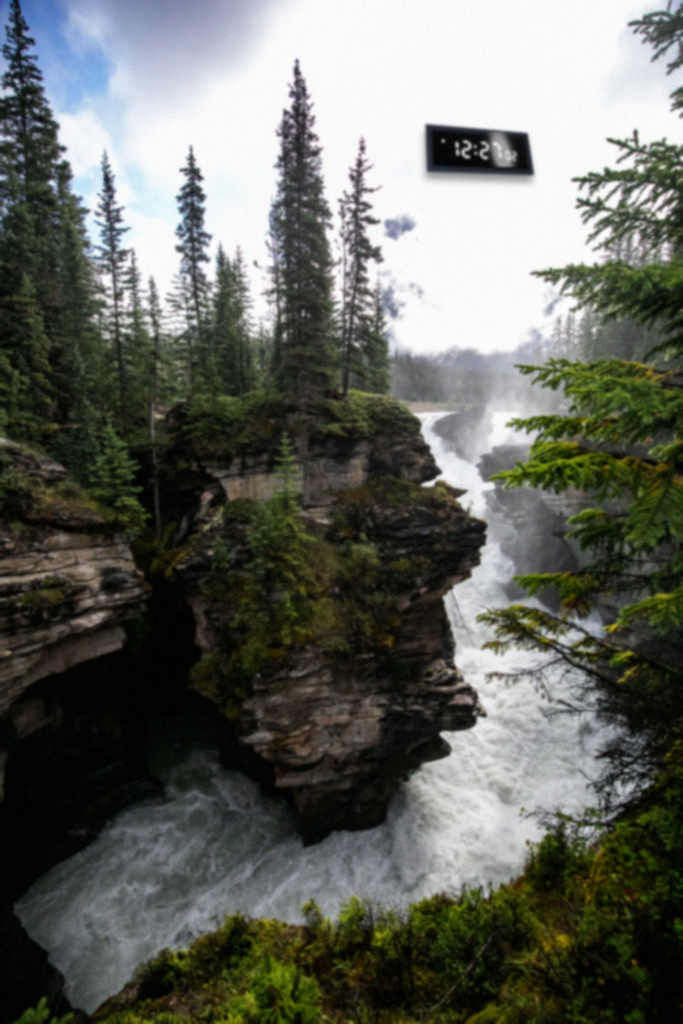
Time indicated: 12:27
